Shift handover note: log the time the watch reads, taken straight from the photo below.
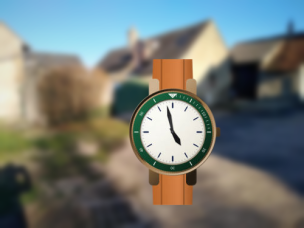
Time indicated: 4:58
